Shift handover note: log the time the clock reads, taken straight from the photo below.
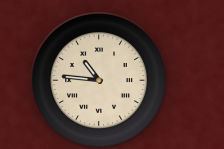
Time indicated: 10:46
